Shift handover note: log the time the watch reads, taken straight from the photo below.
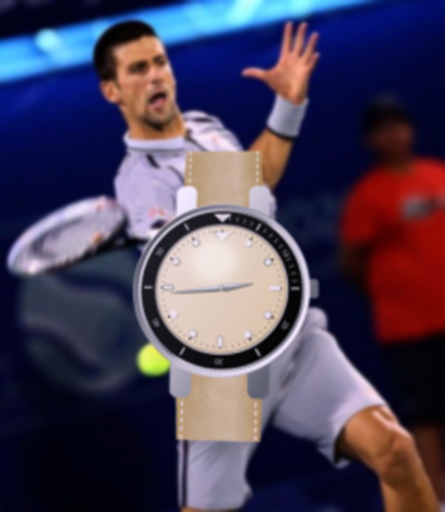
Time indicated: 2:44
